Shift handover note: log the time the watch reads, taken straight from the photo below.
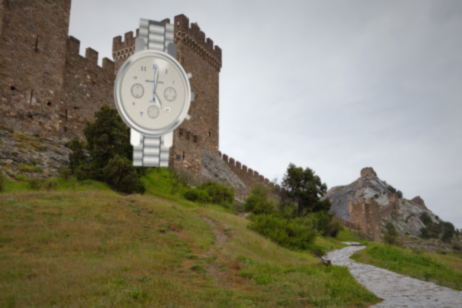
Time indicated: 5:01
